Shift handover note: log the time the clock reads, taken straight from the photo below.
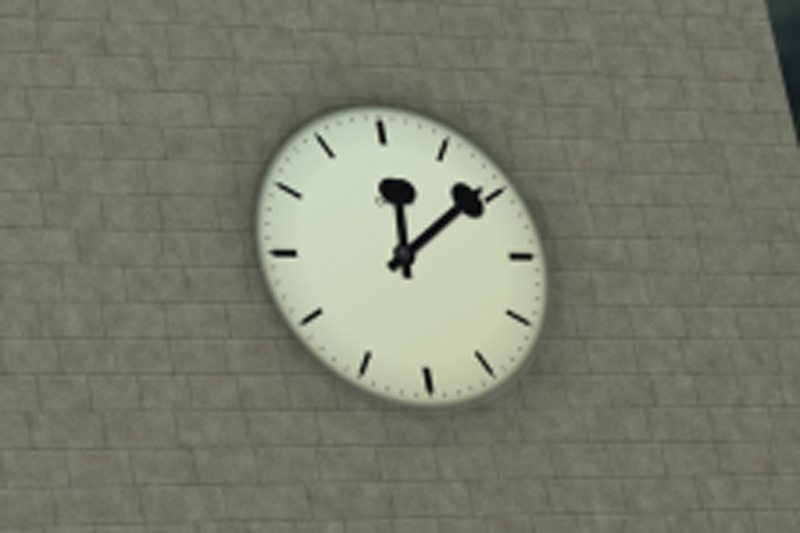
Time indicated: 12:09
